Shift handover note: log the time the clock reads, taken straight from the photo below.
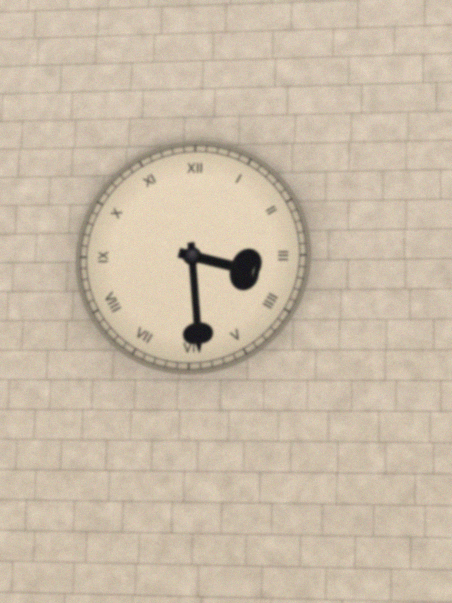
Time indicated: 3:29
